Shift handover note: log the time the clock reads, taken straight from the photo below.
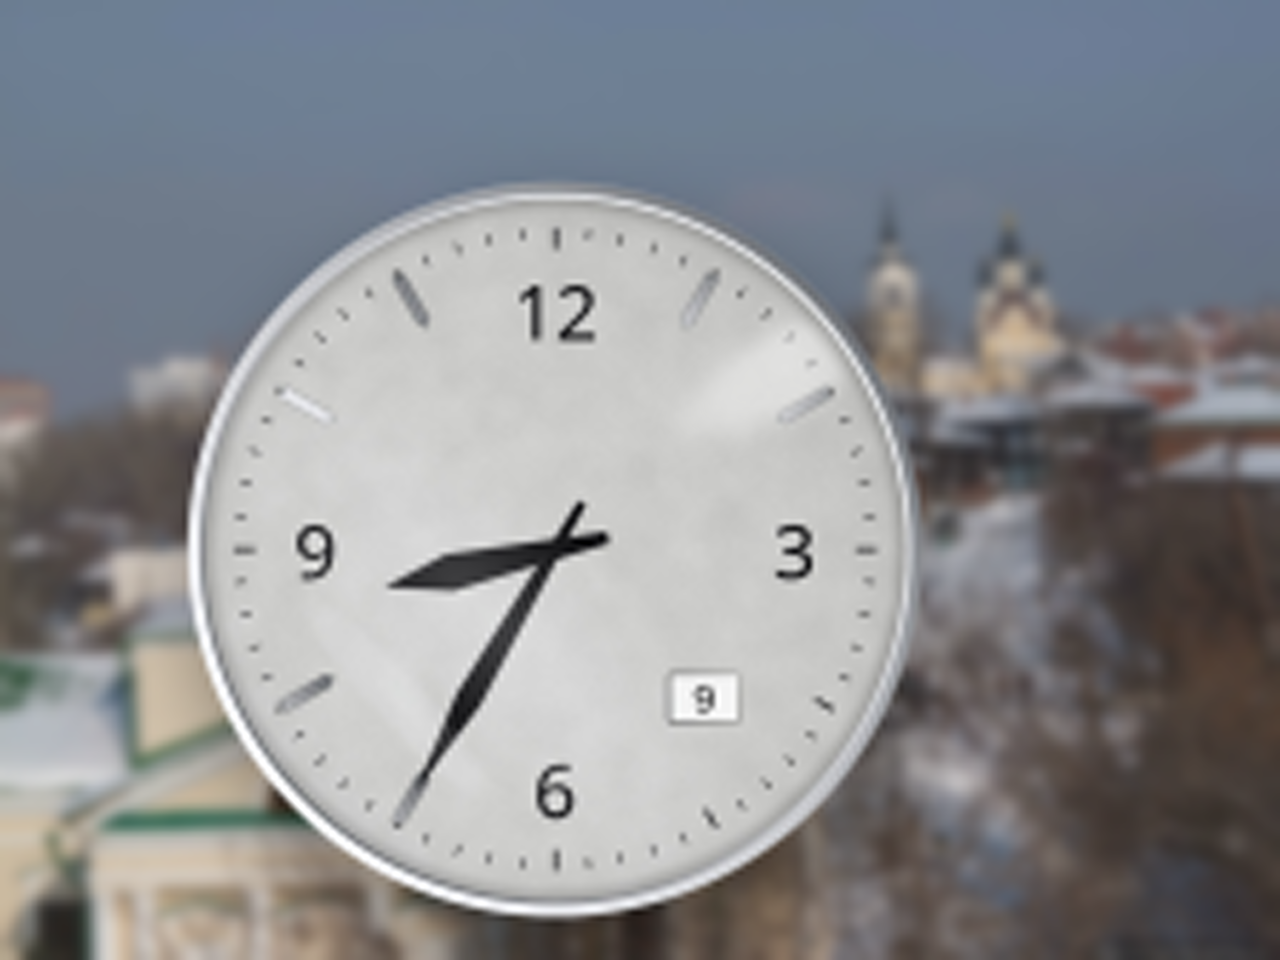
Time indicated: 8:35
